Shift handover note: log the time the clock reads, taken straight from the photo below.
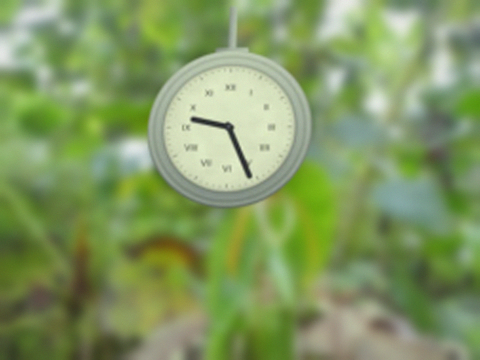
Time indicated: 9:26
